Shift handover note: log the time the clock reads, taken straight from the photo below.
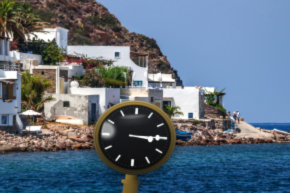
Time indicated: 3:15
